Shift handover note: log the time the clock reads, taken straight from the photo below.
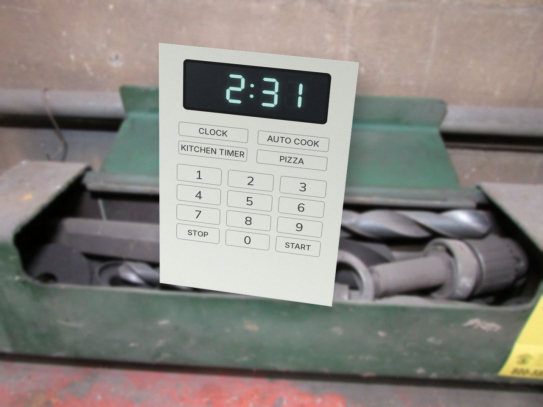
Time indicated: 2:31
